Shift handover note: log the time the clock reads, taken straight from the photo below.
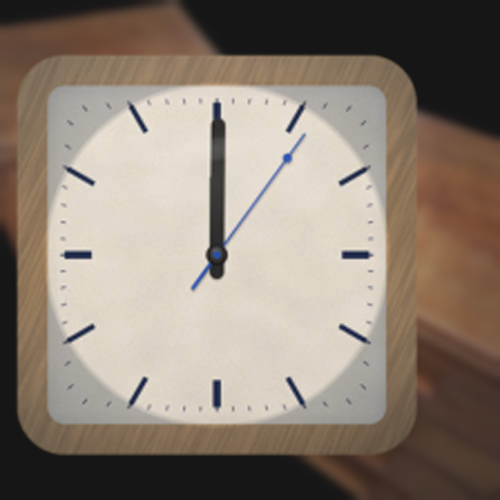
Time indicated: 12:00:06
